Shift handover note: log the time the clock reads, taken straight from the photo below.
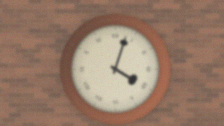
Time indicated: 4:03
